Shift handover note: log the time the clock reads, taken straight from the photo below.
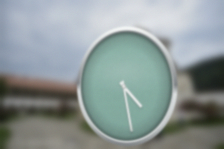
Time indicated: 4:28
